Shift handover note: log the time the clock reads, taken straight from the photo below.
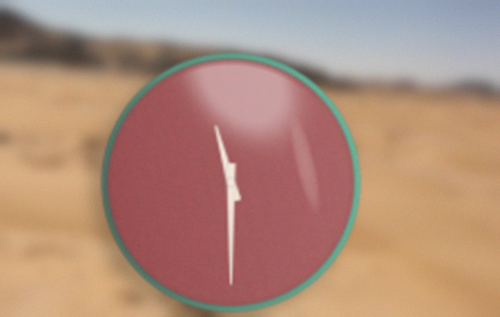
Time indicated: 11:30
